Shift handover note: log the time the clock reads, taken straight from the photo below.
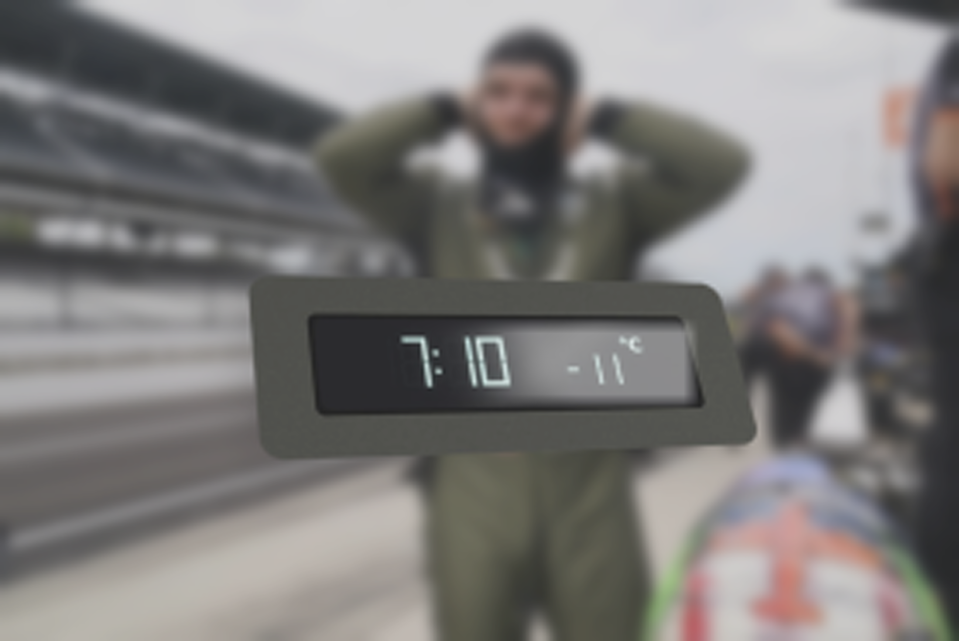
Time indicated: 7:10
